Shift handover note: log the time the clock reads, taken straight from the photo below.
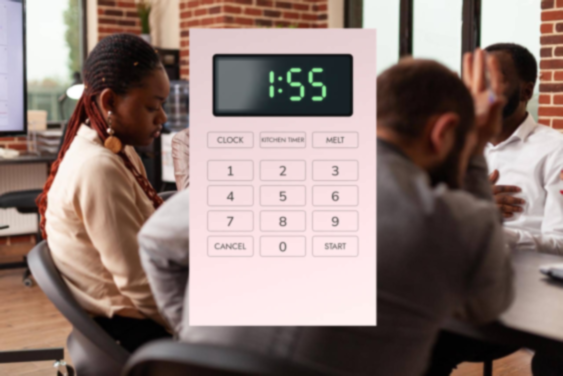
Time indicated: 1:55
